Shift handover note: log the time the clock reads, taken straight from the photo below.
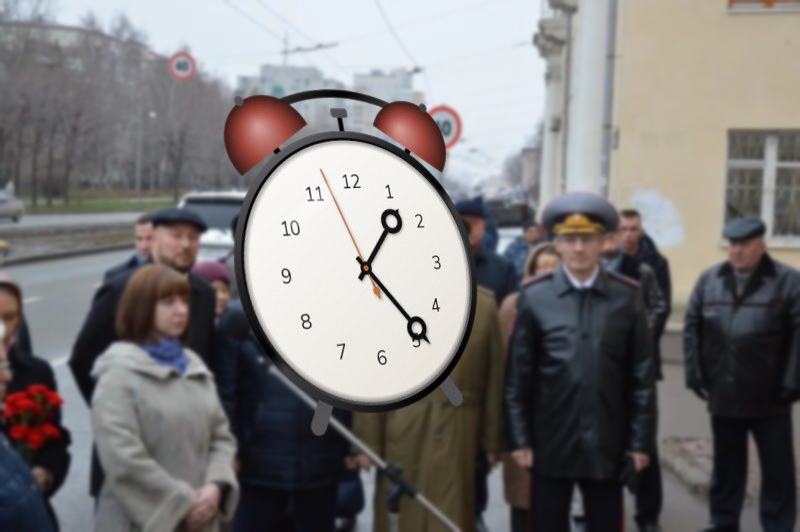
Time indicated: 1:23:57
